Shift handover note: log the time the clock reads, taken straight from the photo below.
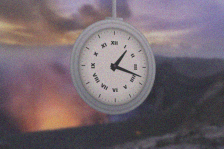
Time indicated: 1:18
